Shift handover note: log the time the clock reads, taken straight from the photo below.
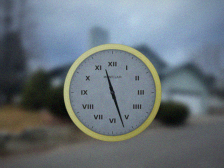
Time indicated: 11:27
